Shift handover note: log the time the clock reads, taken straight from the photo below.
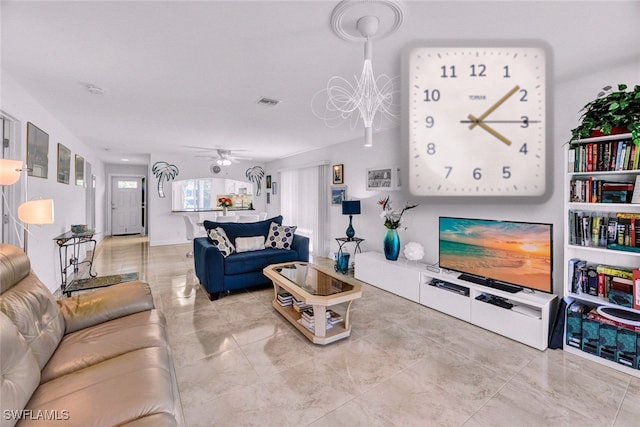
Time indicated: 4:08:15
